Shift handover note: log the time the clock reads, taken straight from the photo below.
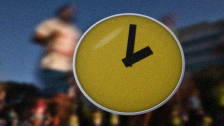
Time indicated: 2:01
